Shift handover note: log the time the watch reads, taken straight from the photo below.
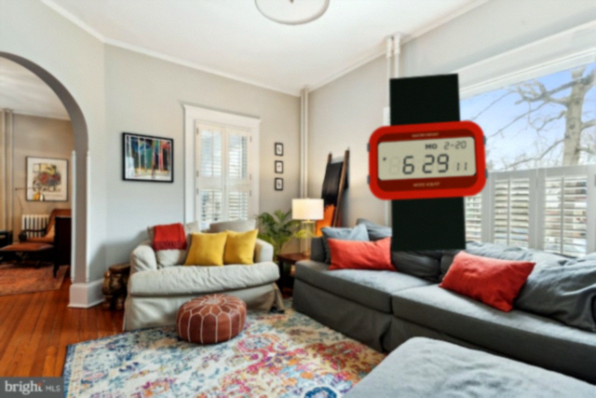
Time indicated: 6:29
